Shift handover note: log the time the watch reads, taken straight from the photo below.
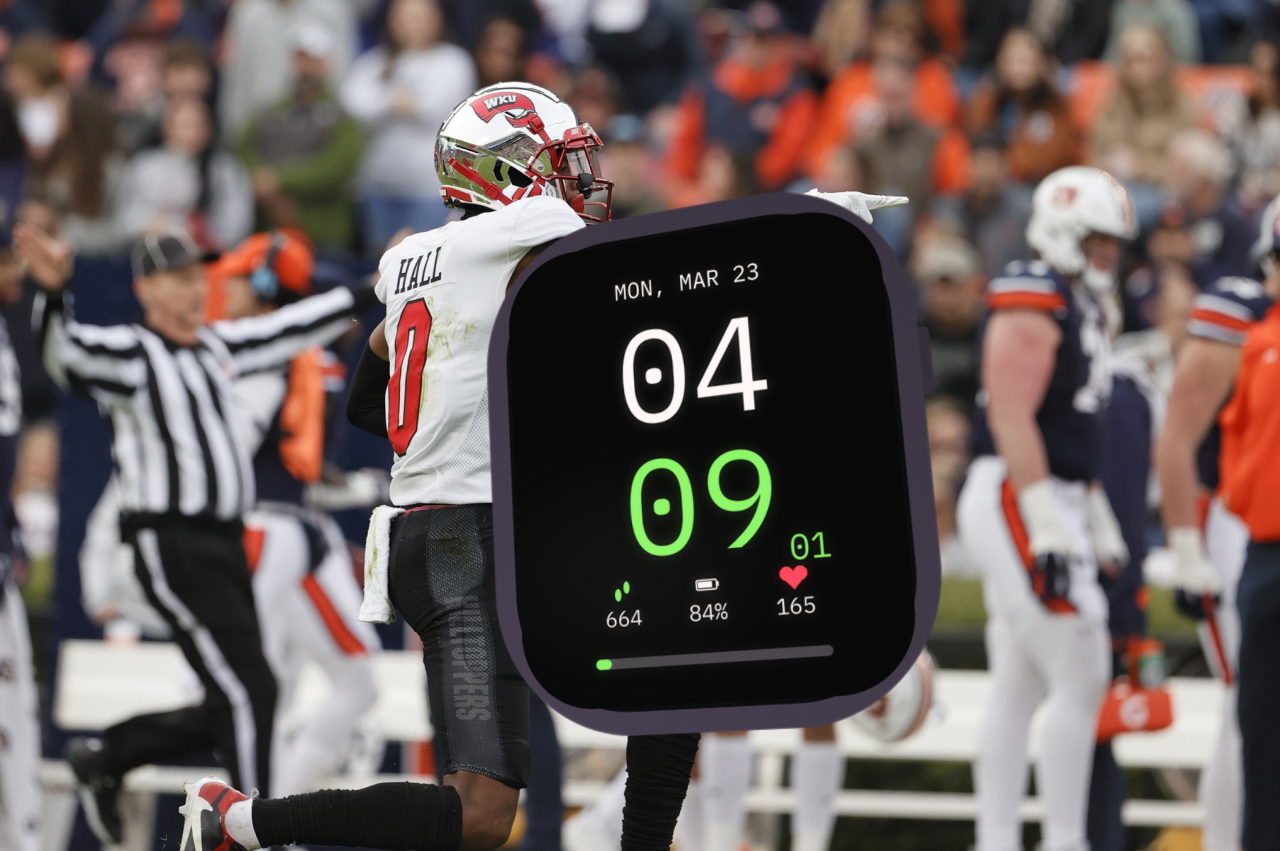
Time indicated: 4:09:01
